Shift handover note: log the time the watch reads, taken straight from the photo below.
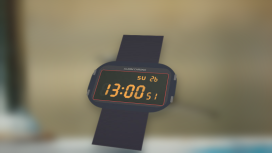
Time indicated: 13:00:51
